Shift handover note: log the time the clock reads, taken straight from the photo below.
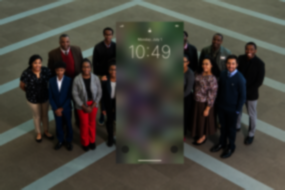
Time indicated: 10:49
